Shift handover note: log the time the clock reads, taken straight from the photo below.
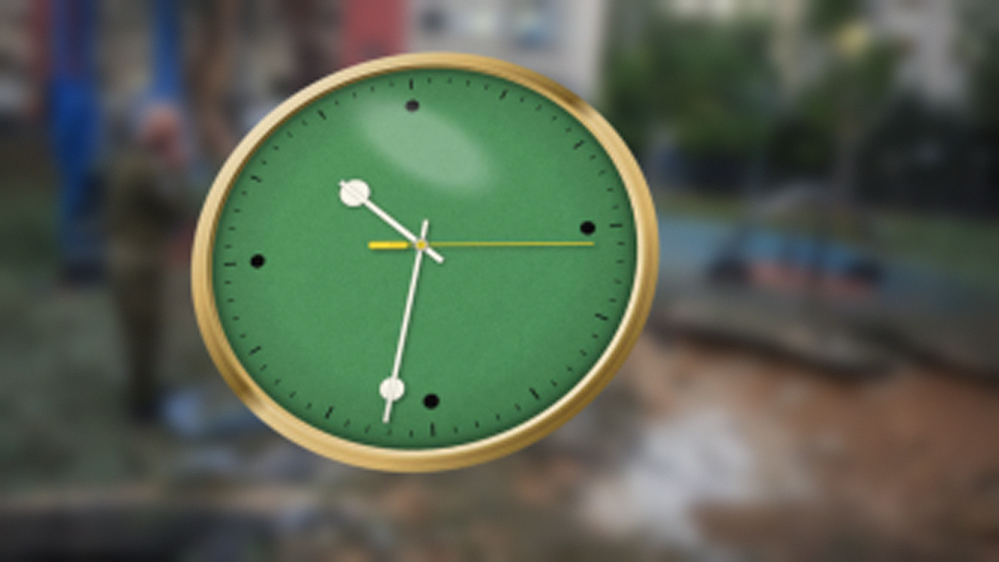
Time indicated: 10:32:16
